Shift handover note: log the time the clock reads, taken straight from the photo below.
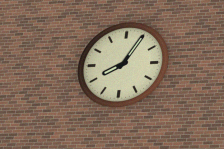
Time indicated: 8:05
